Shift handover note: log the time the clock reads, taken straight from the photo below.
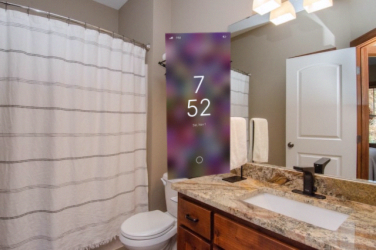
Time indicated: 7:52
